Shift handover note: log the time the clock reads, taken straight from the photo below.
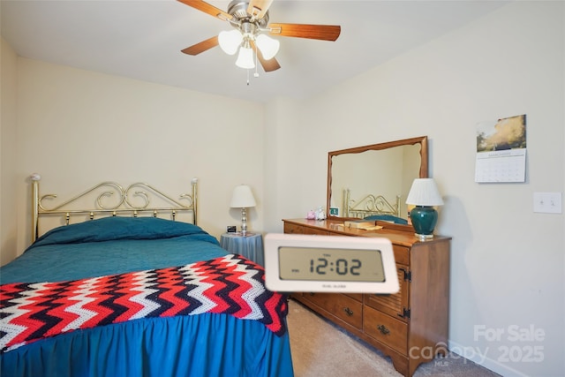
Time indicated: 12:02
